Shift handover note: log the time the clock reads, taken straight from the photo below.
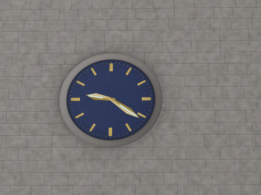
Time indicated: 9:21
